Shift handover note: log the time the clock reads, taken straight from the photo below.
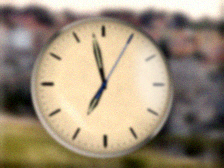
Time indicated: 6:58:05
